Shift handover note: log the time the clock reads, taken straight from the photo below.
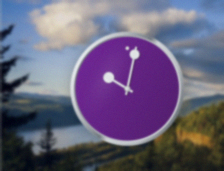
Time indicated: 10:02
